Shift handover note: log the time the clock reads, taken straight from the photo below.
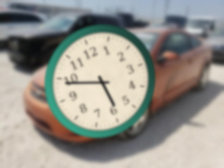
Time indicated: 5:49
